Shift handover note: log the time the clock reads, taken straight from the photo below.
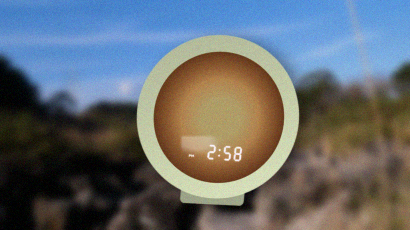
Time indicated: 2:58
